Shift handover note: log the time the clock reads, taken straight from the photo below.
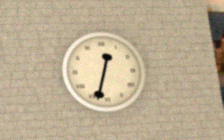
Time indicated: 12:33
